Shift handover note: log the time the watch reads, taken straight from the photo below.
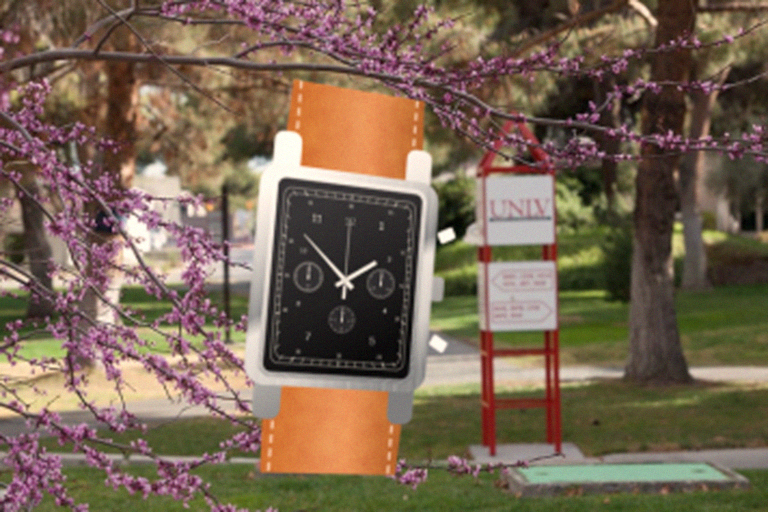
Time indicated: 1:52
